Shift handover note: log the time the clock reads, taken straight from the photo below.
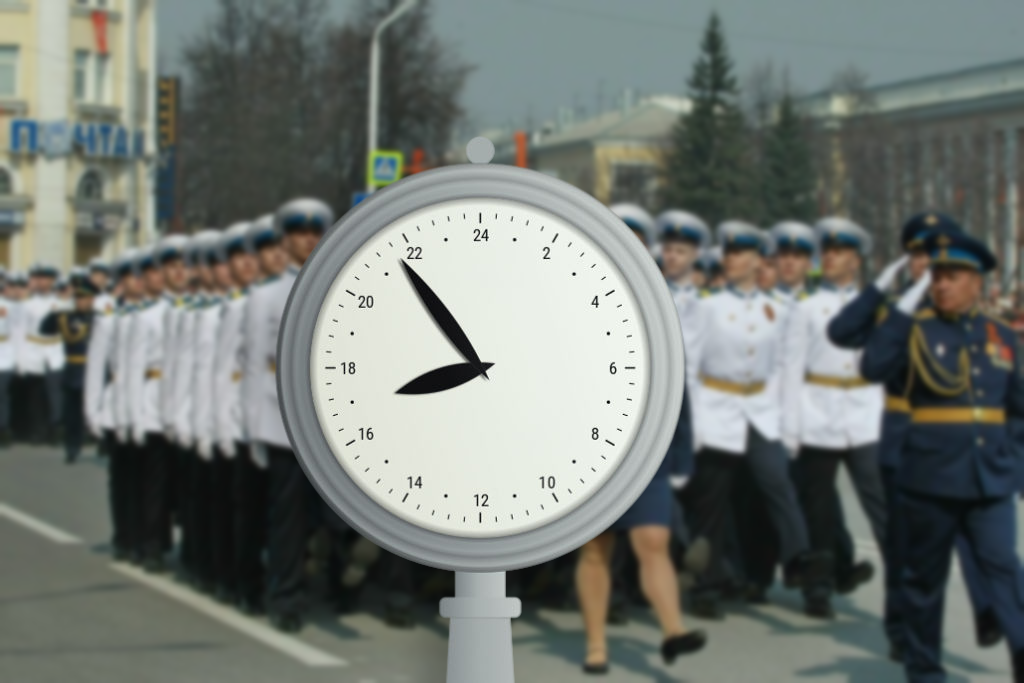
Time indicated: 16:54
